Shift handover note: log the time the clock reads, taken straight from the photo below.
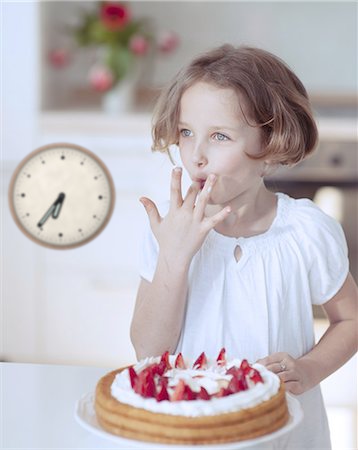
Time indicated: 6:36
